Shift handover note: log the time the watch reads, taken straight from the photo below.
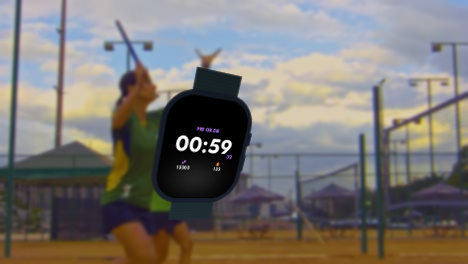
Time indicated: 0:59
